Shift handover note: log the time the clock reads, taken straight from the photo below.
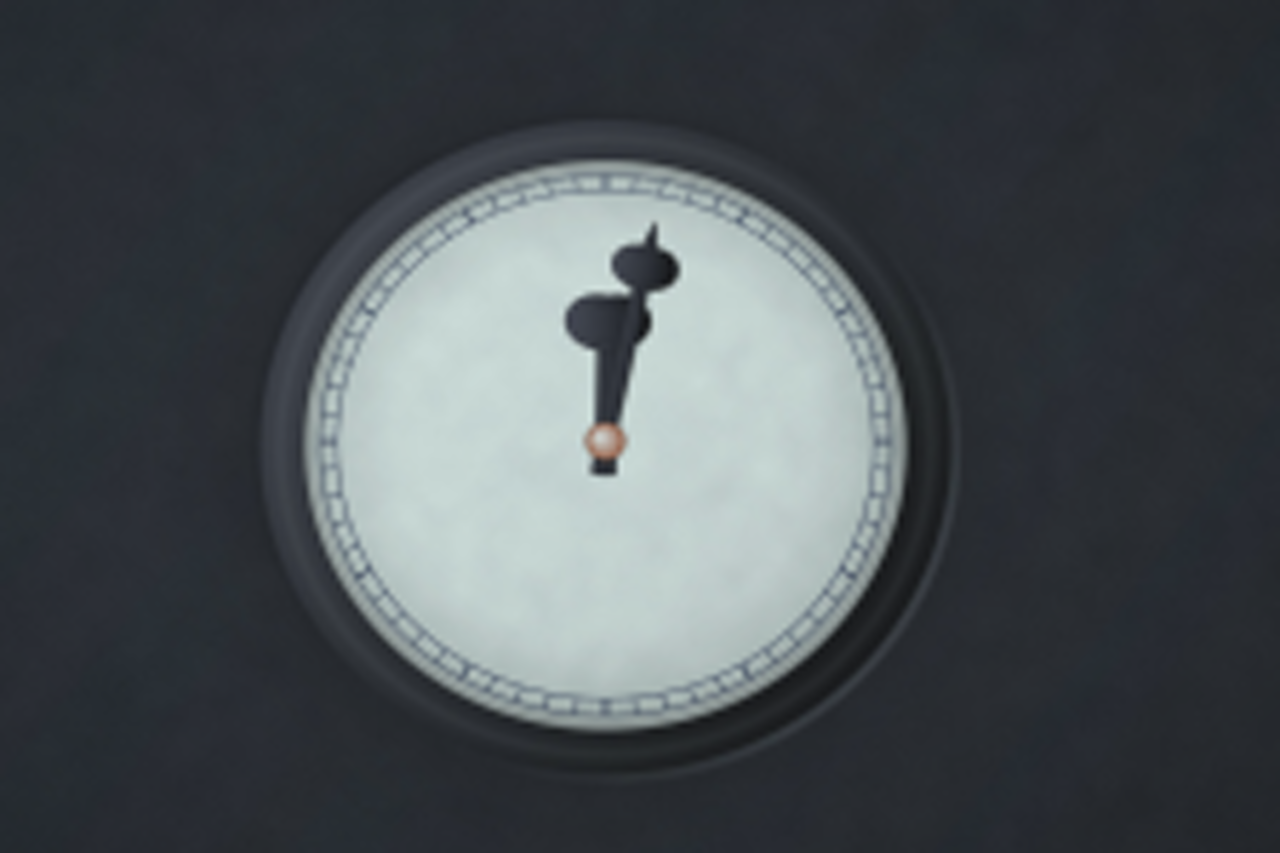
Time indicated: 12:02
